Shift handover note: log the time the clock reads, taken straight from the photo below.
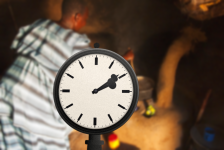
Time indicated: 2:09
